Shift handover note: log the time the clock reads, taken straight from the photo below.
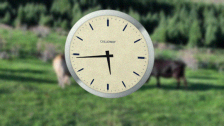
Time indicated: 5:44
